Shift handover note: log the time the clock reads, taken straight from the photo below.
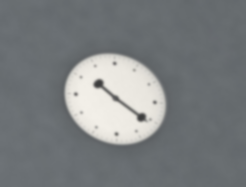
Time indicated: 10:21
